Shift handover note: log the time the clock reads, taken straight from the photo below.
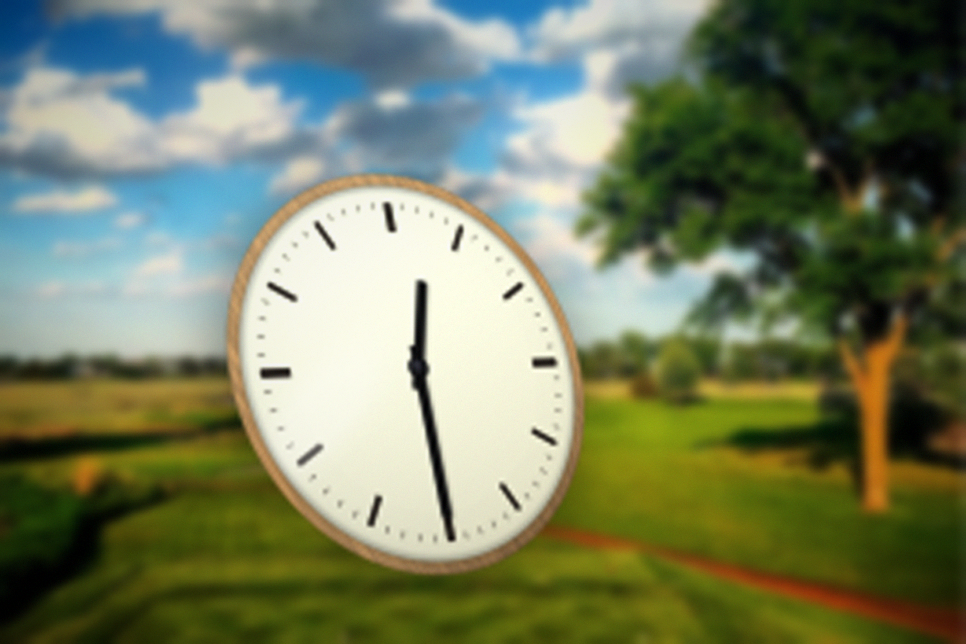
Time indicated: 12:30
